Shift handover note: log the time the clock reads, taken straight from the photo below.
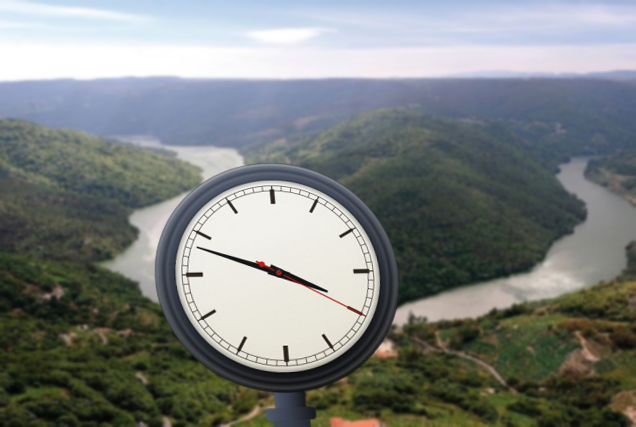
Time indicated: 3:48:20
